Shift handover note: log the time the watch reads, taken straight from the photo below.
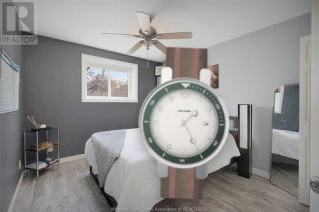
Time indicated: 1:25
